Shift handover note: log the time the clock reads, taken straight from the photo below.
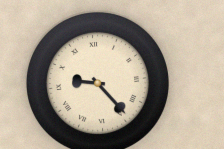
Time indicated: 9:24
